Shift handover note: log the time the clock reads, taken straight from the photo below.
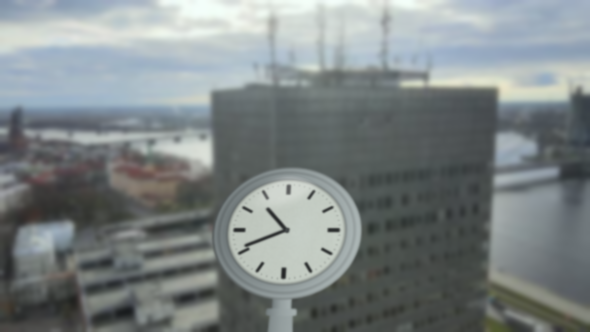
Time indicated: 10:41
